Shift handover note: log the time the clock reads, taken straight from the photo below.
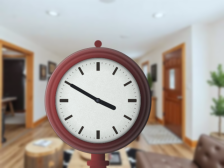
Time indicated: 3:50
